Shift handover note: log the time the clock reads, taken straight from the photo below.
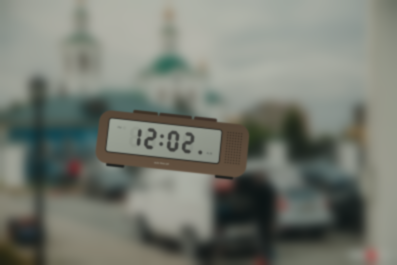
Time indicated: 12:02
